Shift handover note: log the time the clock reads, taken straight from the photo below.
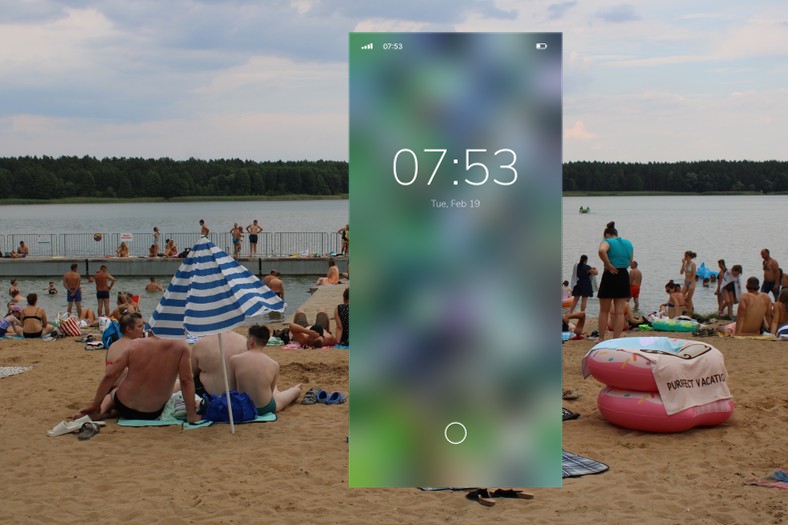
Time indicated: 7:53
